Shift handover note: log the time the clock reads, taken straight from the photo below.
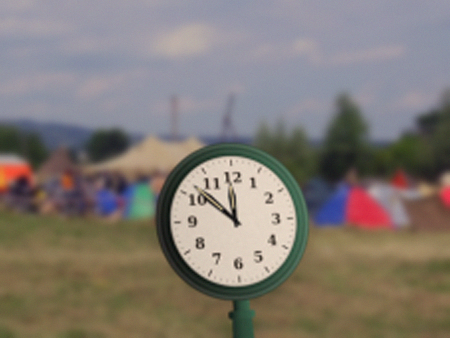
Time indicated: 11:52
